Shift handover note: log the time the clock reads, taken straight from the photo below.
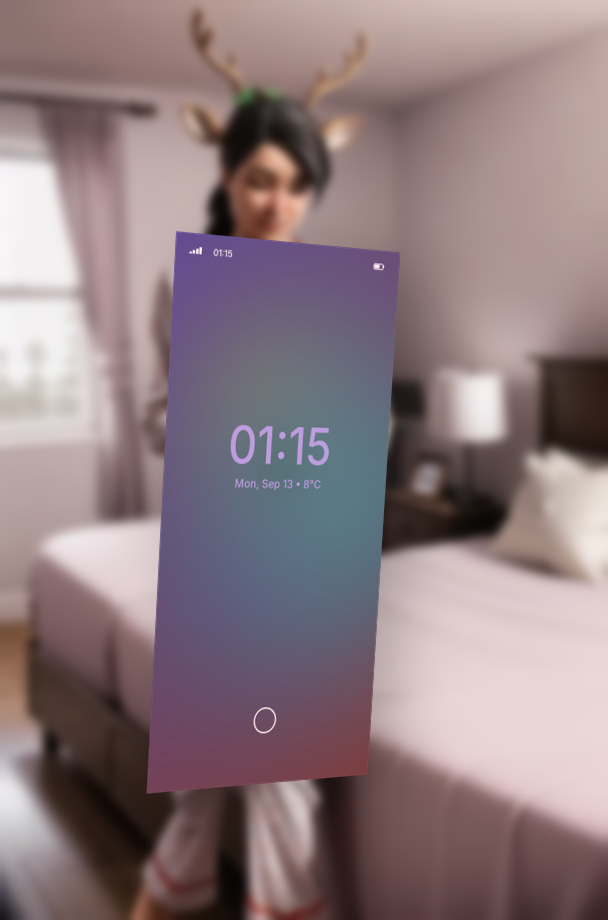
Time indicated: 1:15
